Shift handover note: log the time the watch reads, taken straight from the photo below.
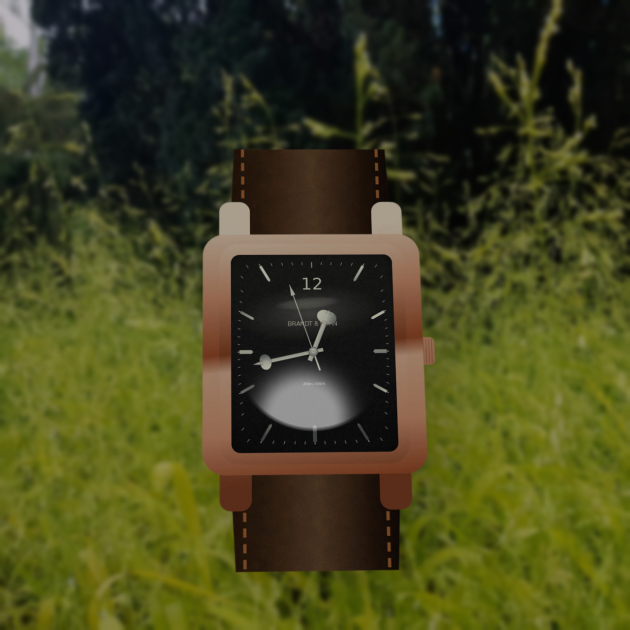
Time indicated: 12:42:57
